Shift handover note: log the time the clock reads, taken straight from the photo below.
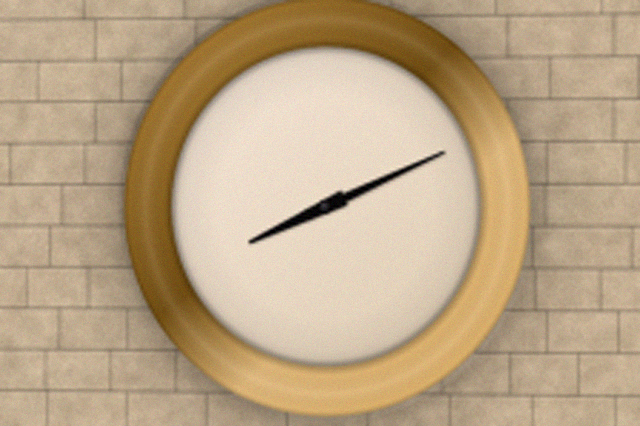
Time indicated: 8:11
